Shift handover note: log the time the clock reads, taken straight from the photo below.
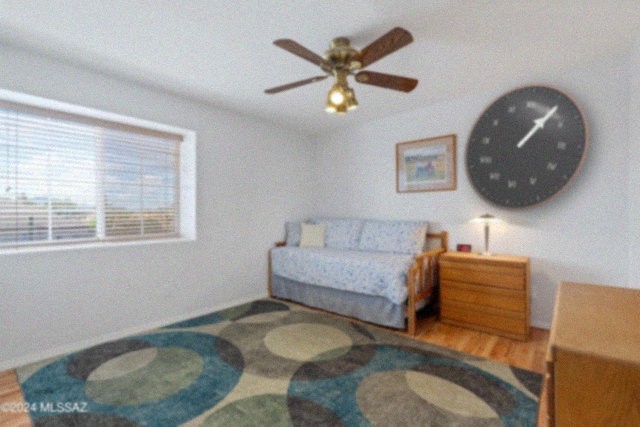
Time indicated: 1:06
